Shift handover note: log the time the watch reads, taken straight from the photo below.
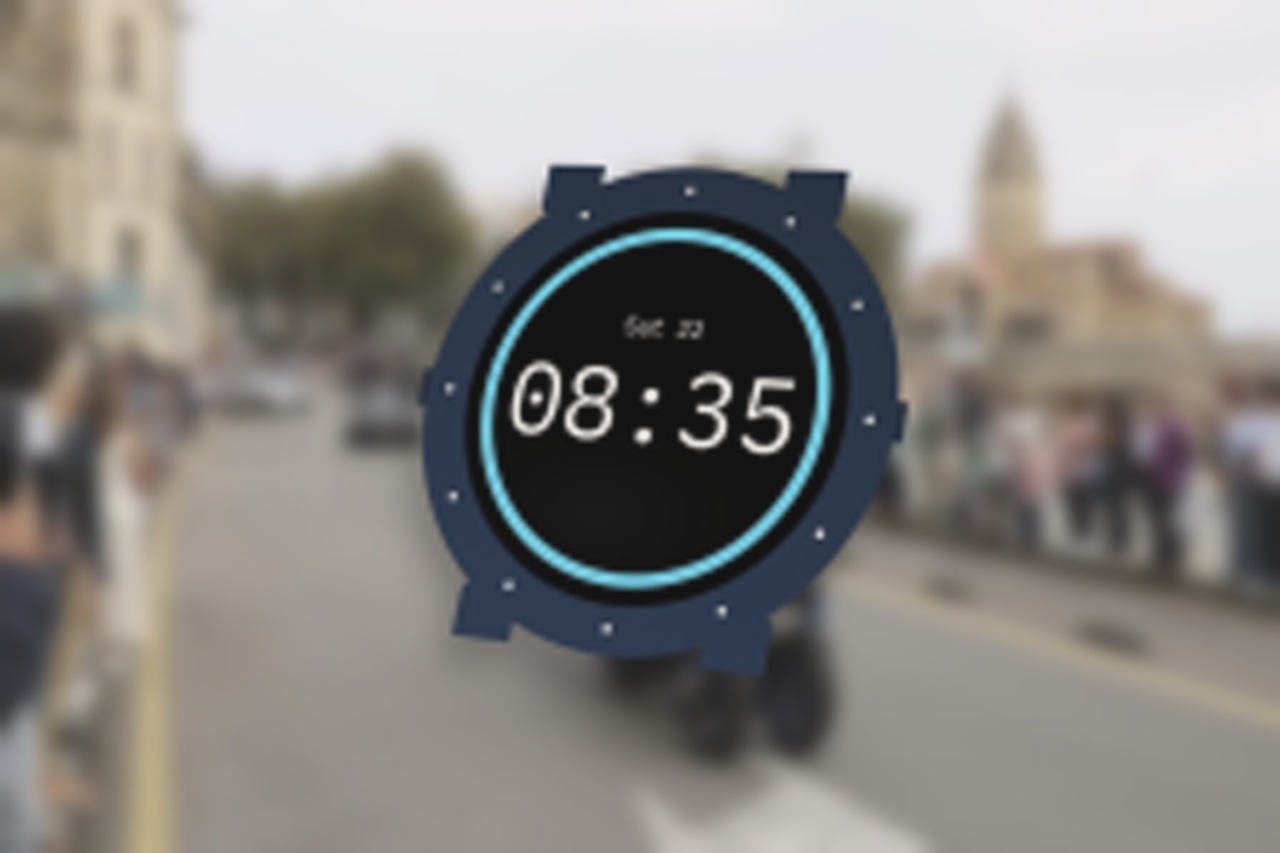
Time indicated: 8:35
